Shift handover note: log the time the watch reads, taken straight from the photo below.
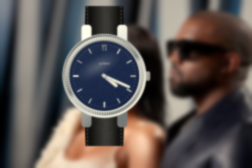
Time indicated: 4:19
